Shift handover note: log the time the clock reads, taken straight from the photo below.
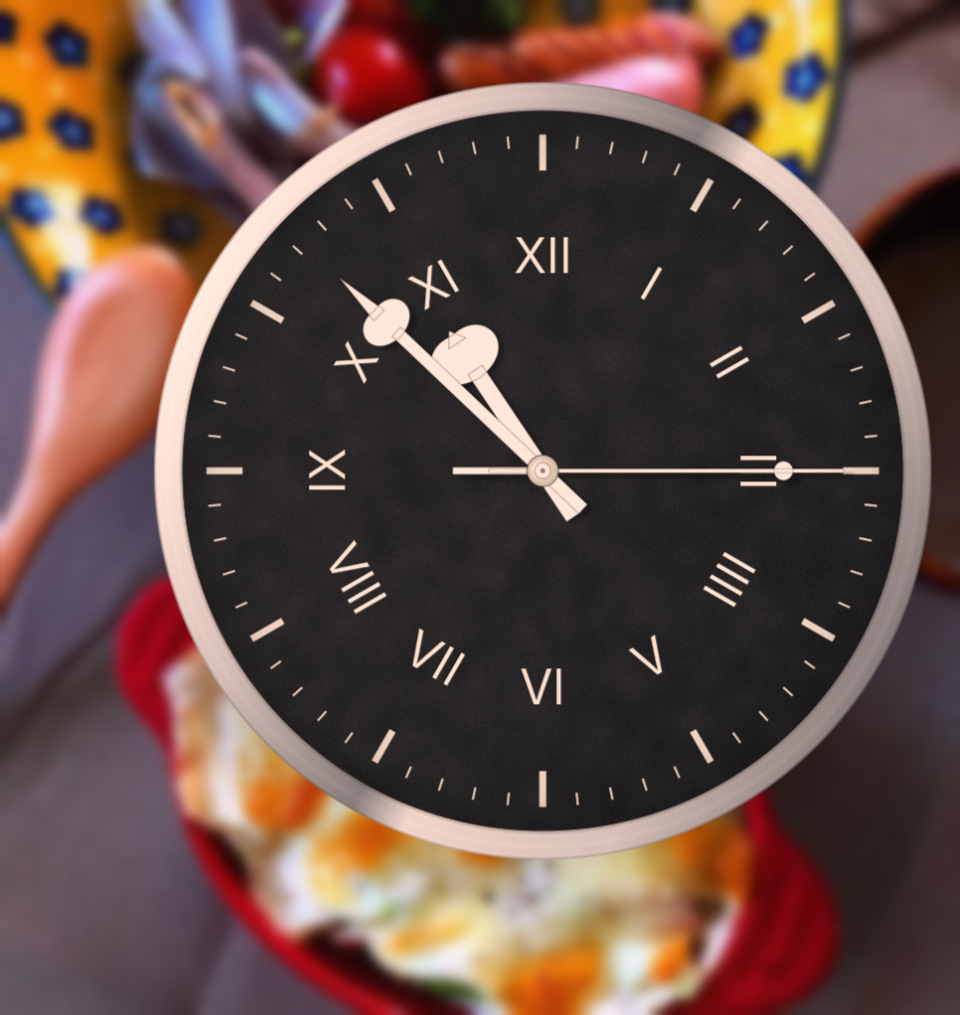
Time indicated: 10:52:15
